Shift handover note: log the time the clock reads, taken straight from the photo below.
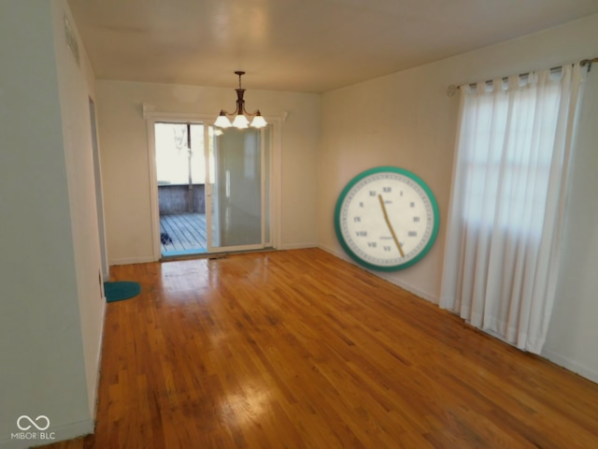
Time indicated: 11:26
